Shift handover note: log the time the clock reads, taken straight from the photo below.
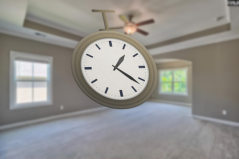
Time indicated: 1:22
